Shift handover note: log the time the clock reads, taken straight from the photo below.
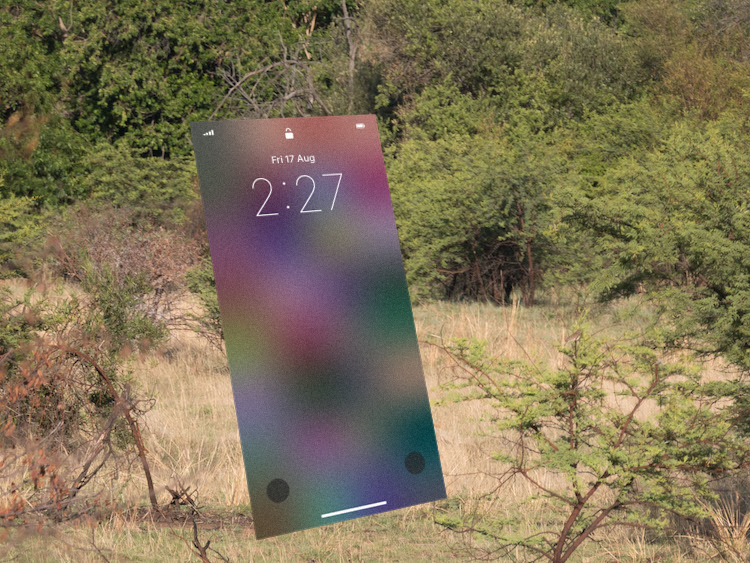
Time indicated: 2:27
